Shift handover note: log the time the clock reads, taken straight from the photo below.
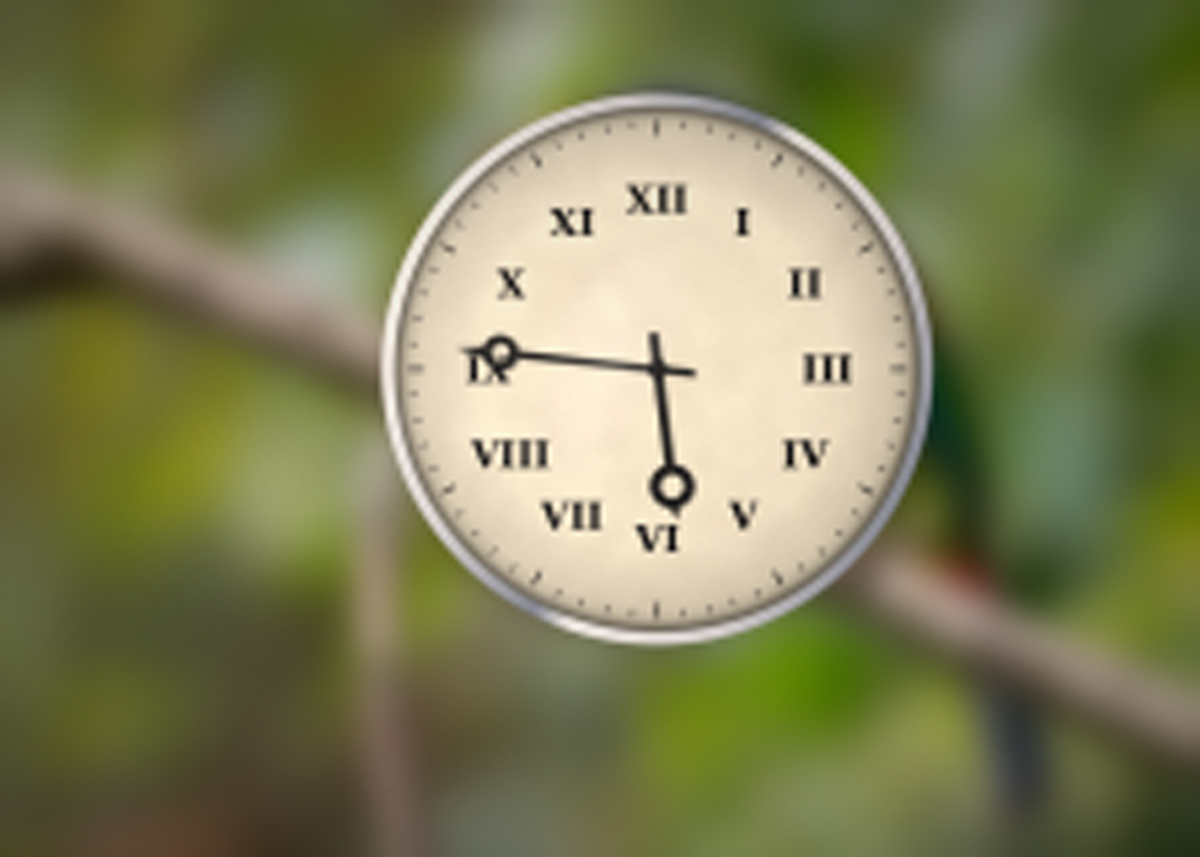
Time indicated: 5:46
